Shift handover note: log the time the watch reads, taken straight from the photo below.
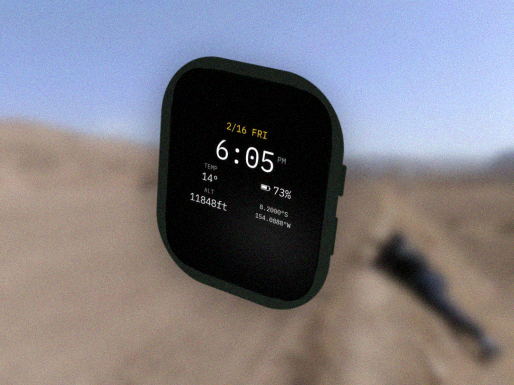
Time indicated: 6:05
